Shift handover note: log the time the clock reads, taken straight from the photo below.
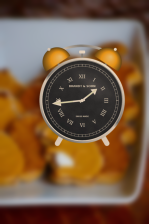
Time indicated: 1:44
